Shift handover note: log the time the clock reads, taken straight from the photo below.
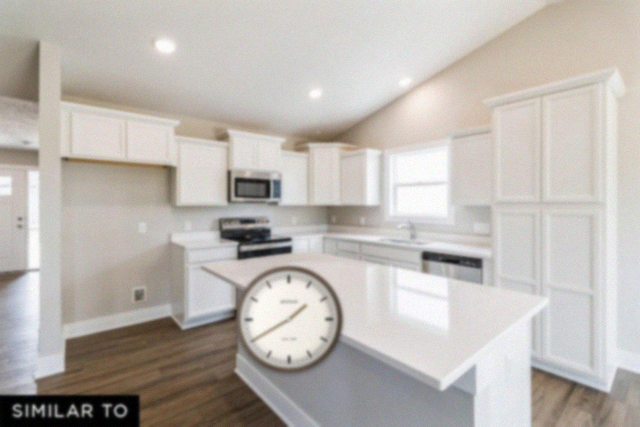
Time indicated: 1:40
